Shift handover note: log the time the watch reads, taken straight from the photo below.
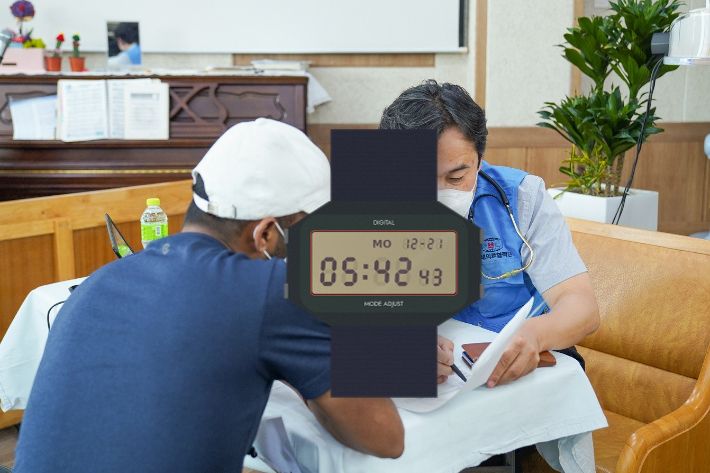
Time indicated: 5:42:43
